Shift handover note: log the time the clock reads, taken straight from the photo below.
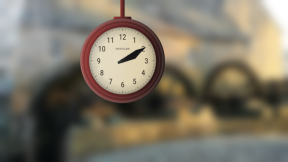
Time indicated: 2:10
